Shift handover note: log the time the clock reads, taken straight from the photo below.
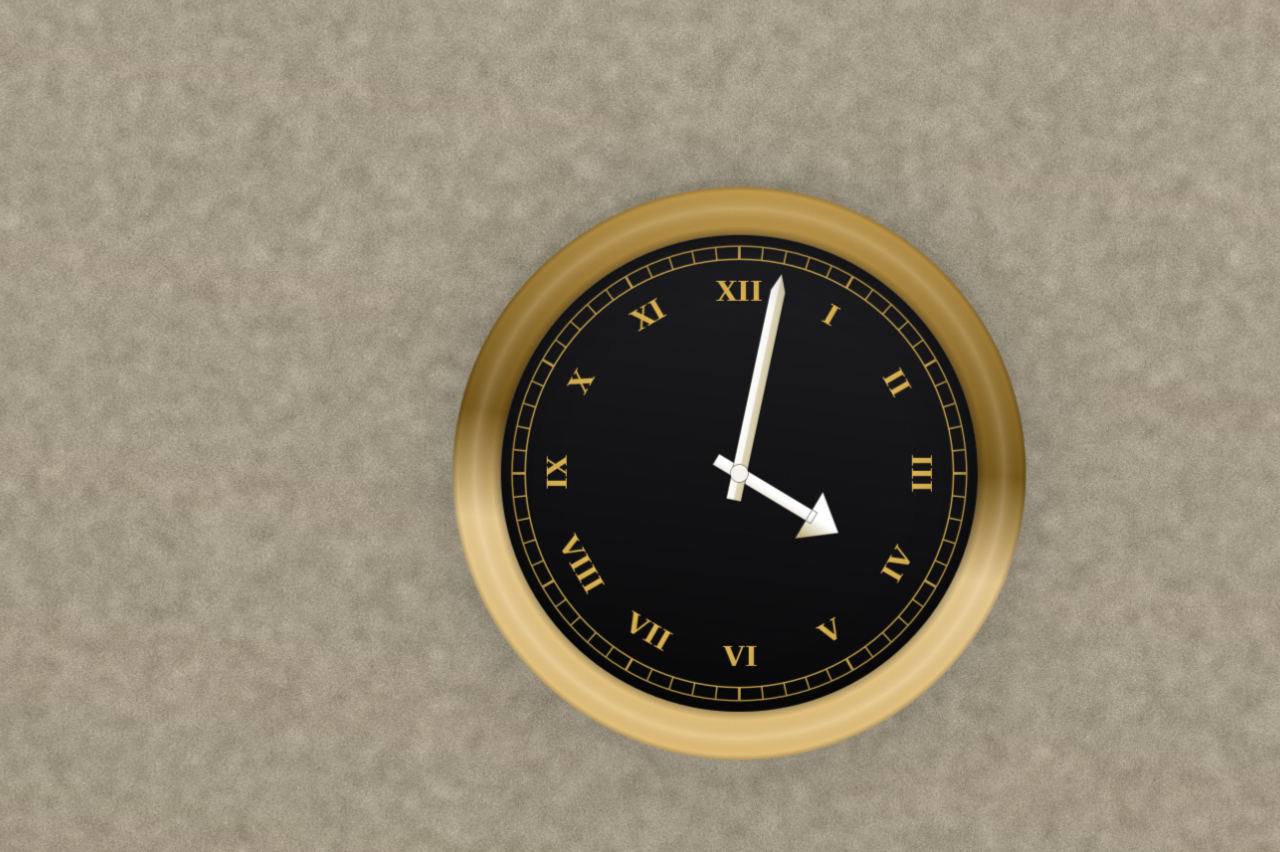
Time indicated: 4:02
